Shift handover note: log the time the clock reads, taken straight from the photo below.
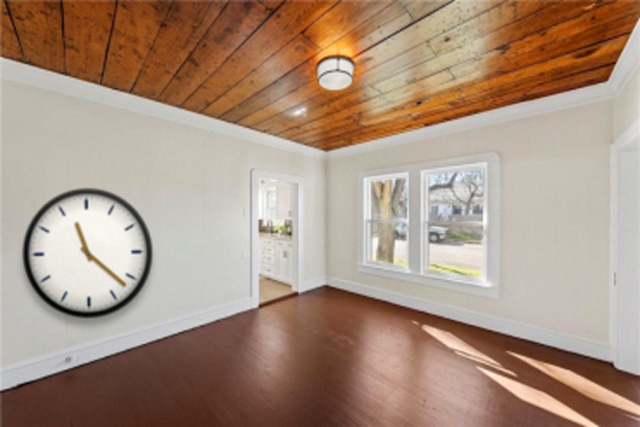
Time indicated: 11:22
